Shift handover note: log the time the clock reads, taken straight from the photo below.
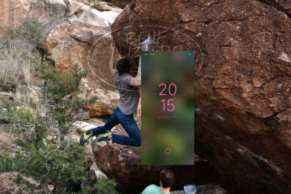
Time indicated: 20:15
